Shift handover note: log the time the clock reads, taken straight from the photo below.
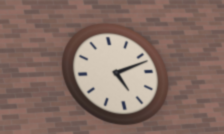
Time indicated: 5:12
